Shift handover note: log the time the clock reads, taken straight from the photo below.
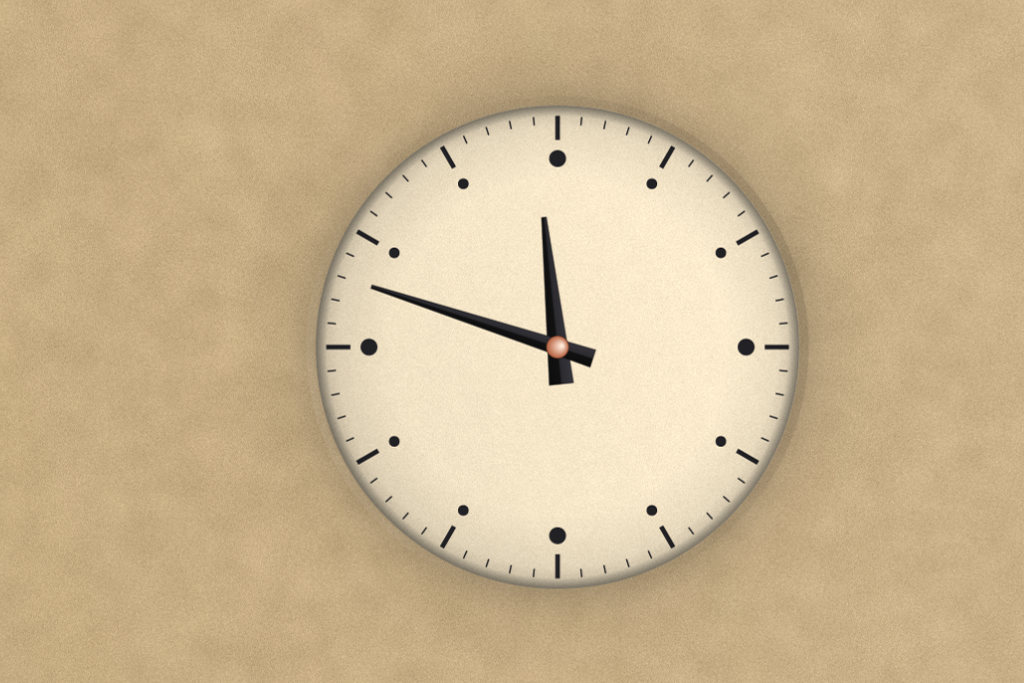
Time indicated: 11:48
